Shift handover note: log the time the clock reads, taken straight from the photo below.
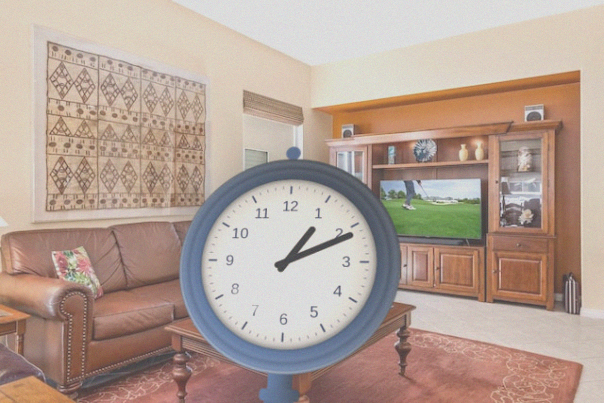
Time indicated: 1:11
